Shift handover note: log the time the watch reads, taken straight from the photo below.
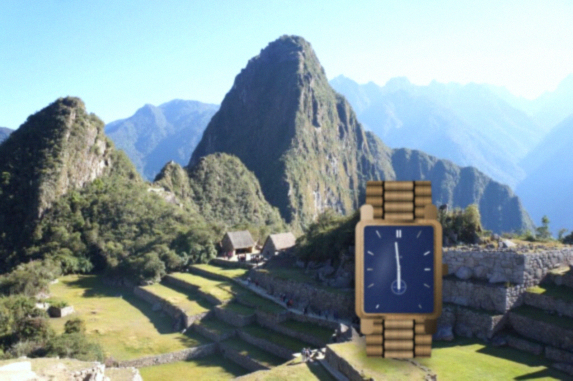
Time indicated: 5:59
